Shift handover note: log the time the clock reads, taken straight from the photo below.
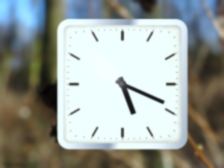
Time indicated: 5:19
